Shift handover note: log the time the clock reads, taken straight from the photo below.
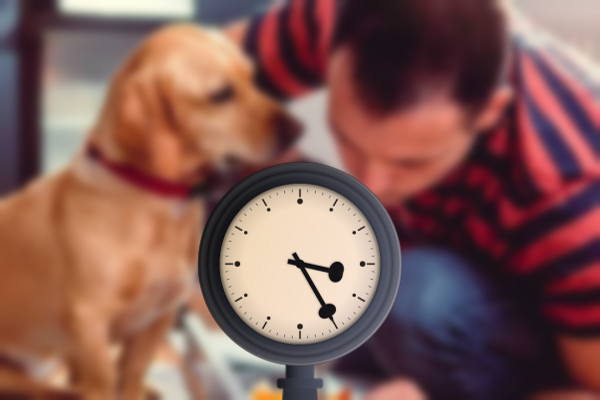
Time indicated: 3:25
